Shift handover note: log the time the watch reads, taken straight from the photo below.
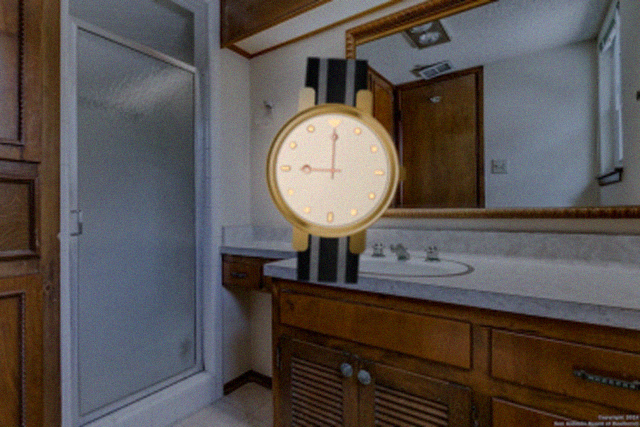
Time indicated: 9:00
